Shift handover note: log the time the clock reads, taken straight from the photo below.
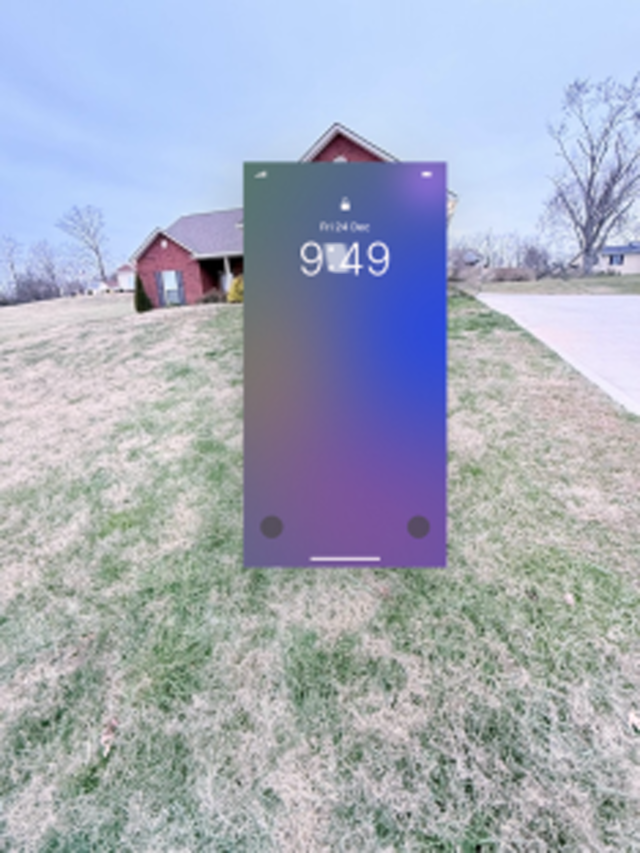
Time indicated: 9:49
